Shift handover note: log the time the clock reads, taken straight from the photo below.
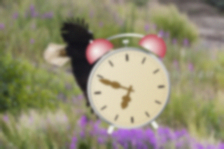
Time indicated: 6:49
